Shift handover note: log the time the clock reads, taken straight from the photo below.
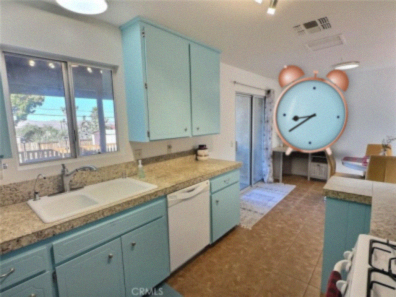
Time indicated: 8:39
